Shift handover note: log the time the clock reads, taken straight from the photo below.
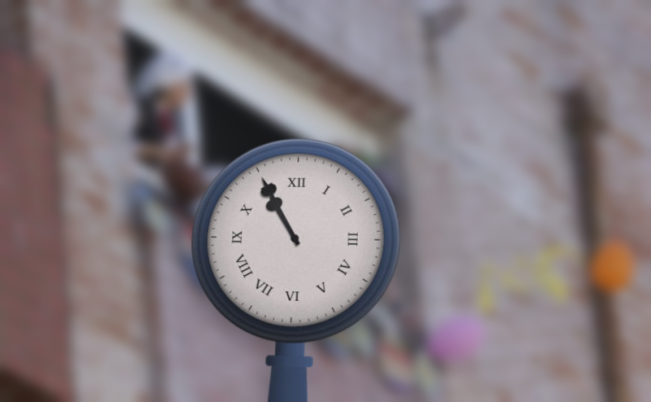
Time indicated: 10:55
